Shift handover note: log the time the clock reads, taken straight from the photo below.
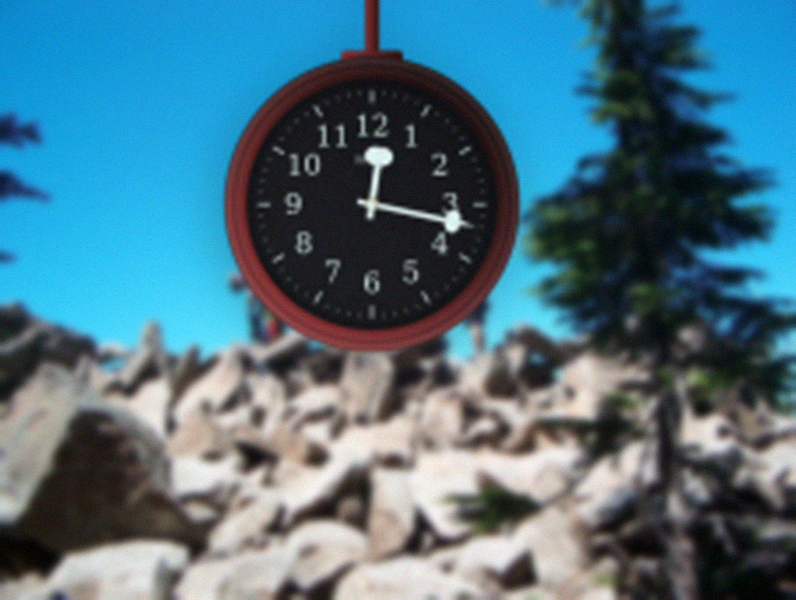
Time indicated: 12:17
